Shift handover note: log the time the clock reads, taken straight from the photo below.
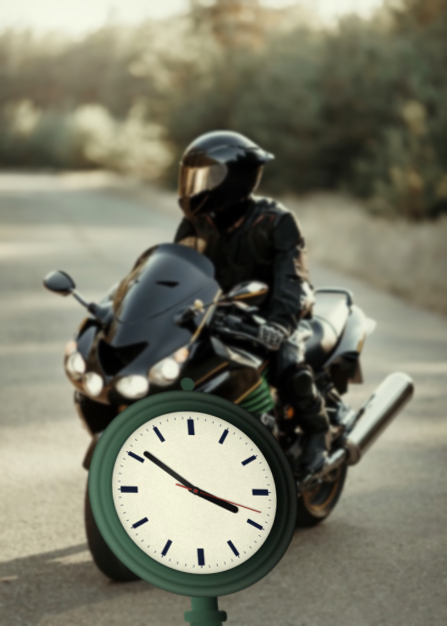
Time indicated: 3:51:18
